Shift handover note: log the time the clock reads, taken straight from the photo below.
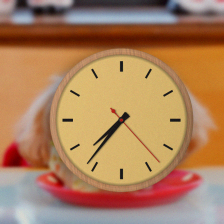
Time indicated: 7:36:23
